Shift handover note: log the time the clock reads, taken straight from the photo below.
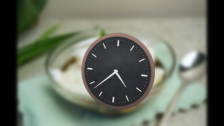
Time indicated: 4:38
